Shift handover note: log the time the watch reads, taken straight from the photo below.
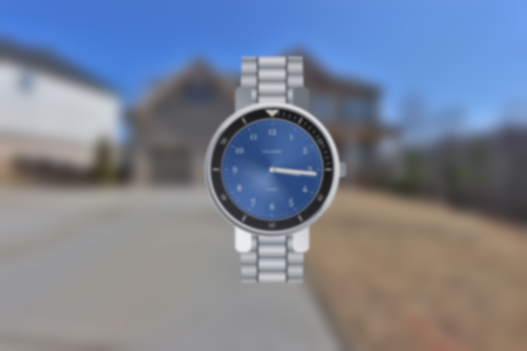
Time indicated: 3:16
